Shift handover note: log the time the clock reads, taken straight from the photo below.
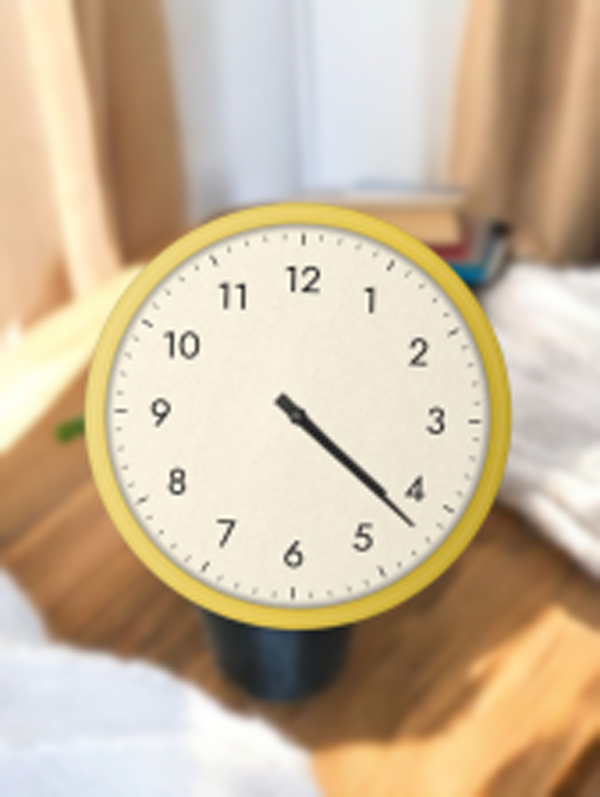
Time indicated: 4:22
